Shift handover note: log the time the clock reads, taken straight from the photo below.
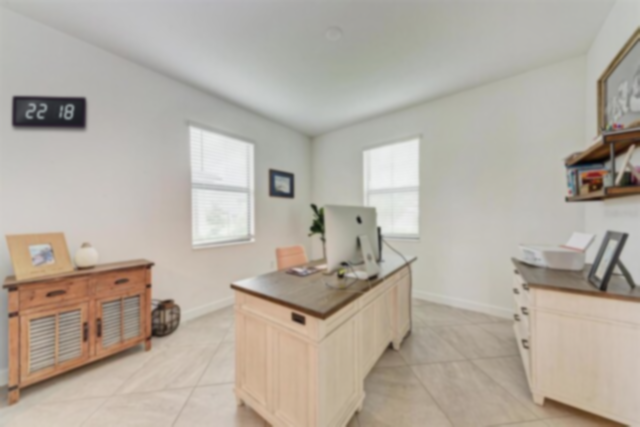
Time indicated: 22:18
